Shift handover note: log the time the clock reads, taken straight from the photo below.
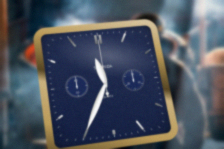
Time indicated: 11:35
